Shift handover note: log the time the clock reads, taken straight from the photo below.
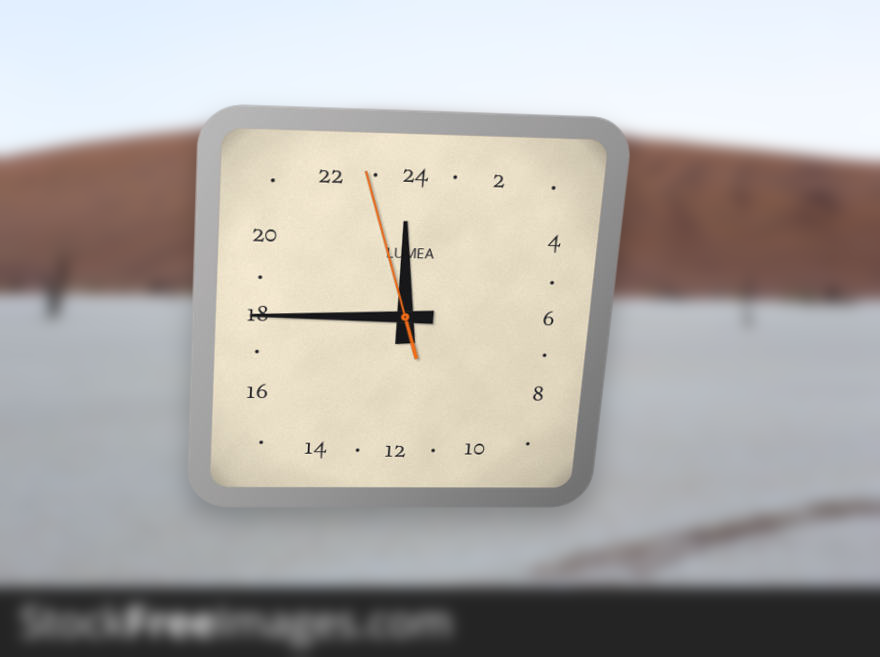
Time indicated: 23:44:57
